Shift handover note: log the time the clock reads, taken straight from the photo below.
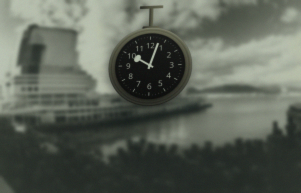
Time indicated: 10:03
